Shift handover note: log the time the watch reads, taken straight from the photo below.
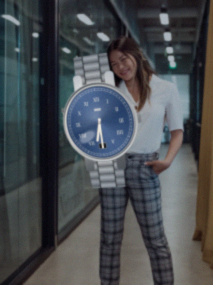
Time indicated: 6:30
